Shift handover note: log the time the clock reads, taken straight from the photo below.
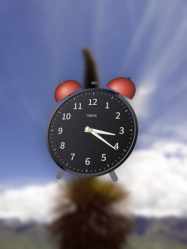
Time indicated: 3:21
